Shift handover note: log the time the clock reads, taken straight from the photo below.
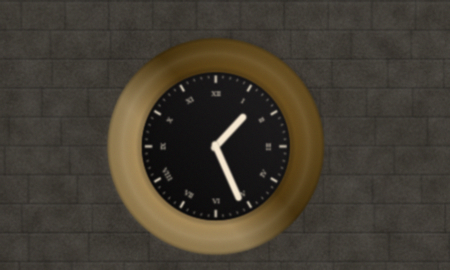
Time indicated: 1:26
